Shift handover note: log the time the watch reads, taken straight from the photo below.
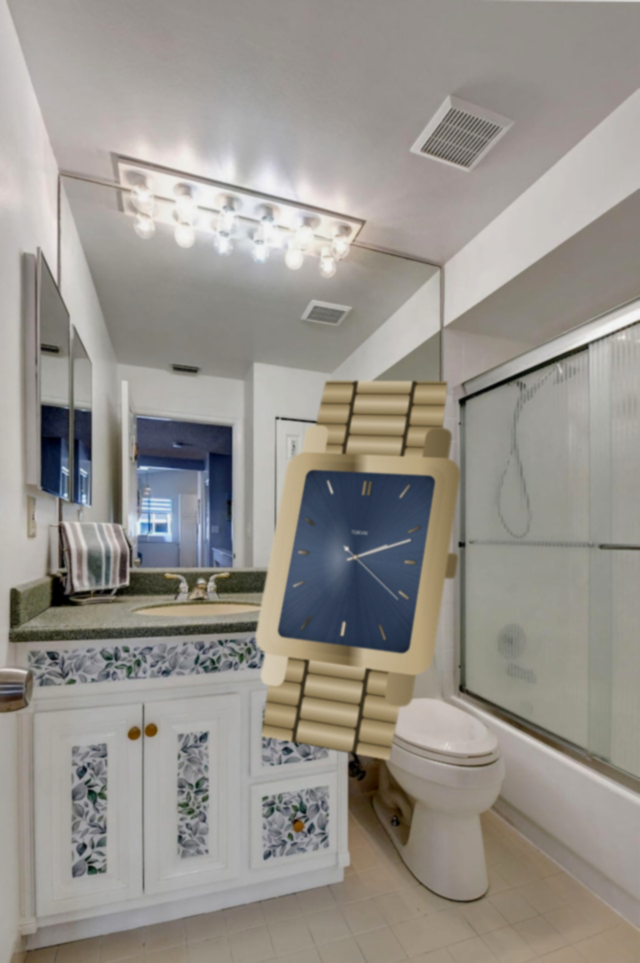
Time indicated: 2:11:21
